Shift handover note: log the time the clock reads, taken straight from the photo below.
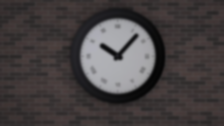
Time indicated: 10:07
